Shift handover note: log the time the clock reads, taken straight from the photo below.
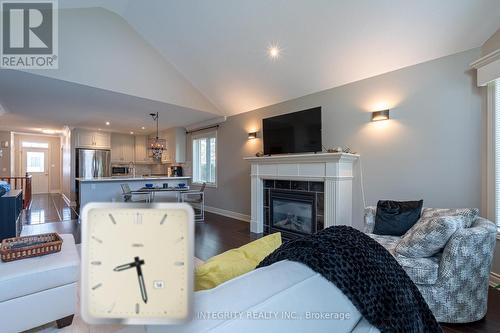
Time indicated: 8:28
